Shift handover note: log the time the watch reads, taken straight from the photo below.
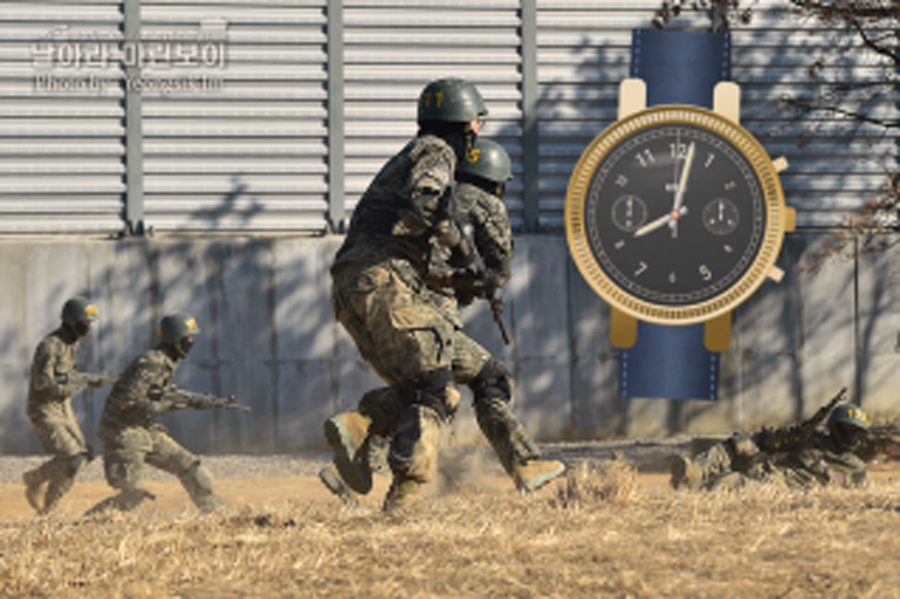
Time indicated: 8:02
